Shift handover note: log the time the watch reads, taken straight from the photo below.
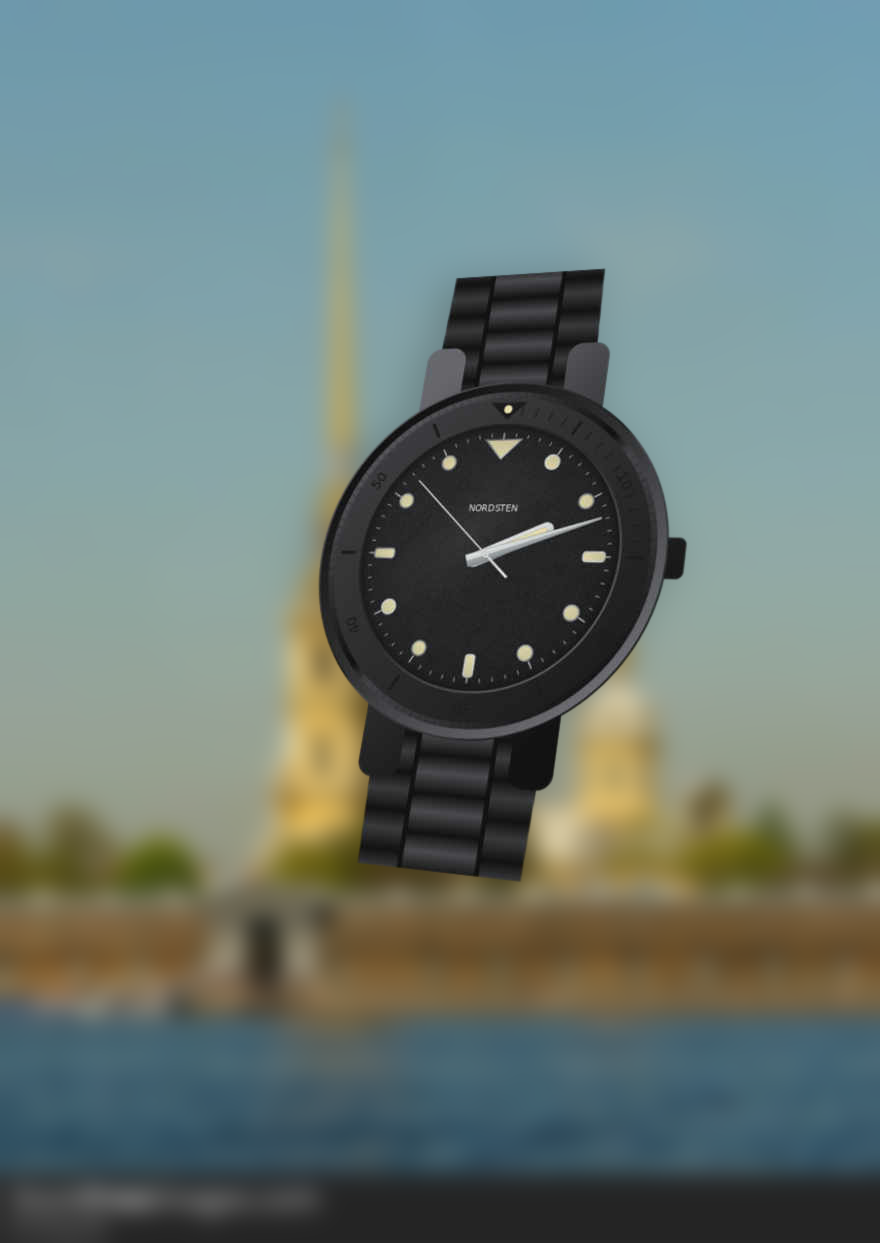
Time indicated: 2:11:52
